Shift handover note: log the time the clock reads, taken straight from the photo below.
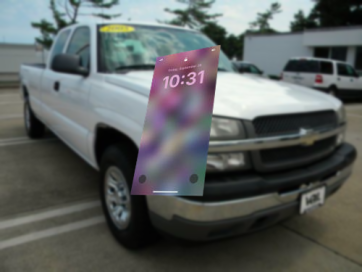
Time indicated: 10:31
